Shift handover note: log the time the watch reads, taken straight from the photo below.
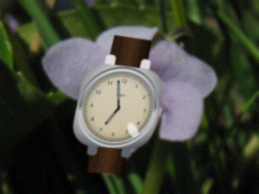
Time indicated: 6:58
